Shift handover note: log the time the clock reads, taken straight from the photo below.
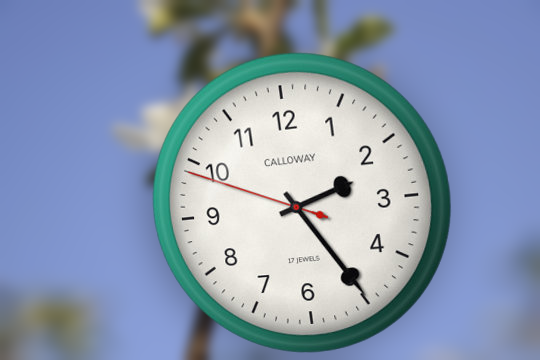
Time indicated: 2:24:49
